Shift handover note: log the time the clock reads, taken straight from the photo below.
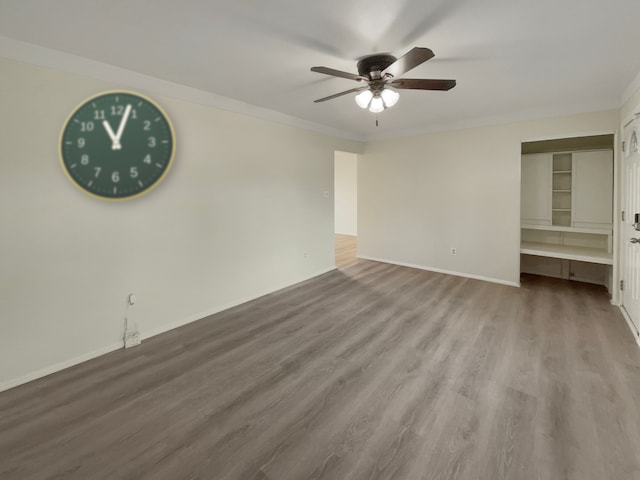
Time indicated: 11:03
